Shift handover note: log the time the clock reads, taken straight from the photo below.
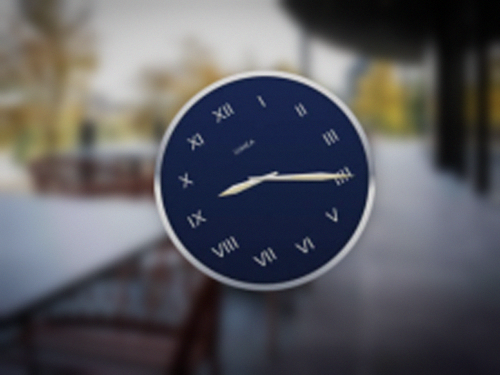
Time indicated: 9:20
